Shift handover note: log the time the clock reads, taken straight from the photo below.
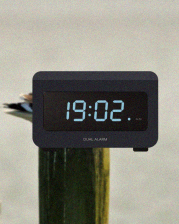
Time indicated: 19:02
